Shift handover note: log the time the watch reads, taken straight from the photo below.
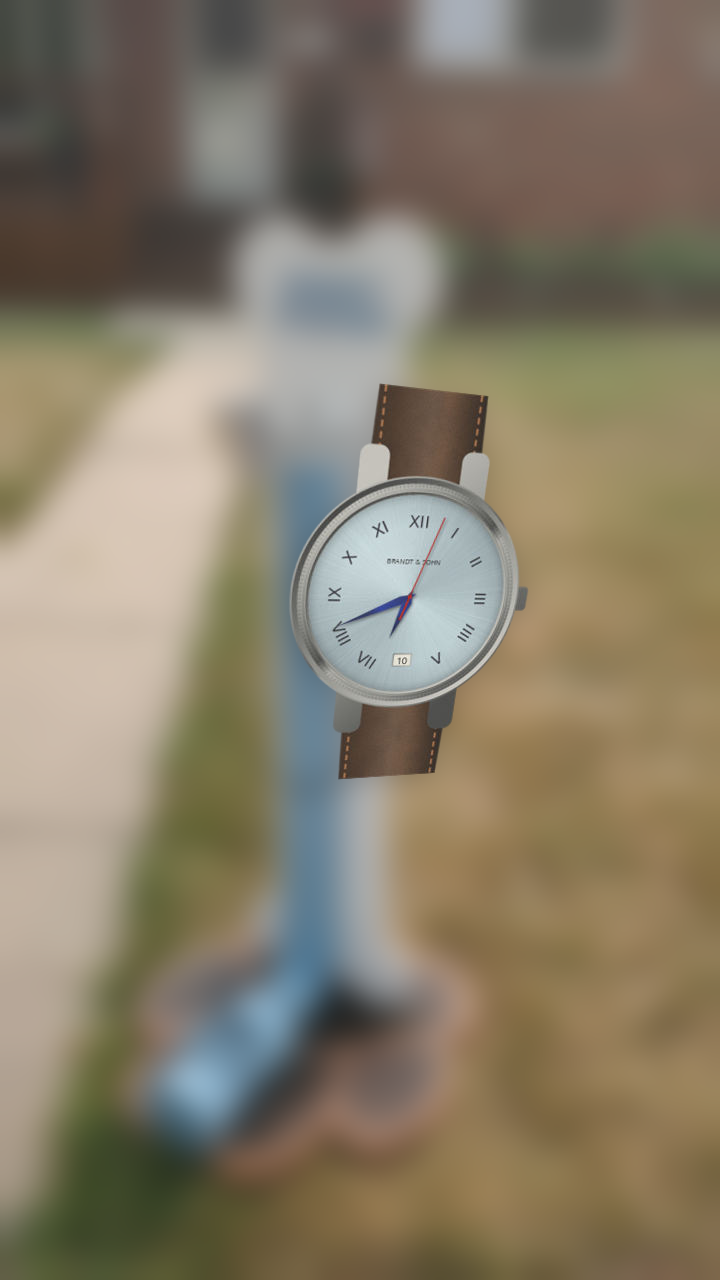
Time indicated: 6:41:03
